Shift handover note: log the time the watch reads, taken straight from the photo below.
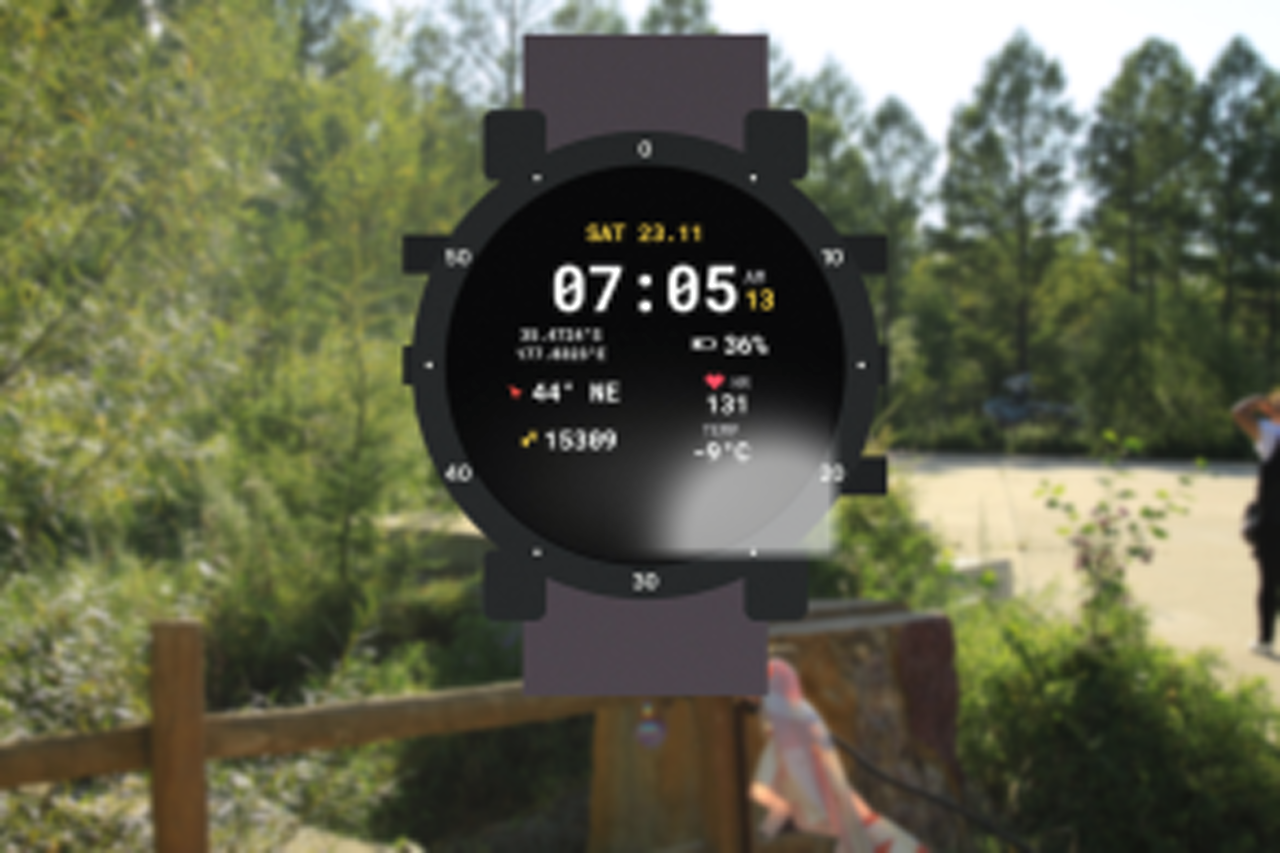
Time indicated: 7:05
